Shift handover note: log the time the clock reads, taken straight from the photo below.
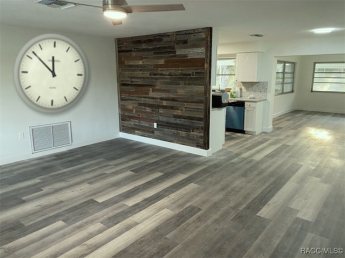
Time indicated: 11:52
